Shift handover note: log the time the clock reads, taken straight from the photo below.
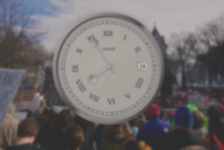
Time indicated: 7:55
